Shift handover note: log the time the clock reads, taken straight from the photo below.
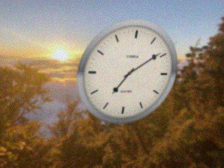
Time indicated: 7:09
